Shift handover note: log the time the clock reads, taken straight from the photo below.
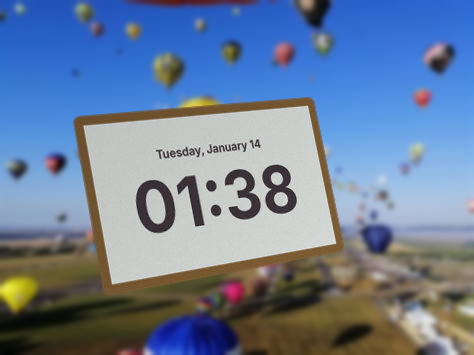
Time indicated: 1:38
